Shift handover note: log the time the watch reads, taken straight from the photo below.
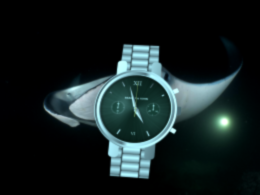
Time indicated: 4:57
